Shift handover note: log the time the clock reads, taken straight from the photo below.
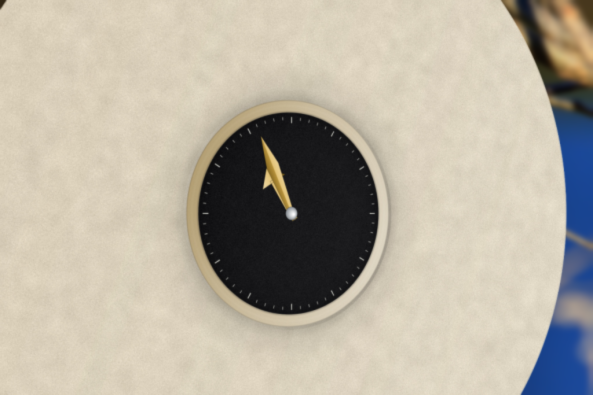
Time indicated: 10:56
